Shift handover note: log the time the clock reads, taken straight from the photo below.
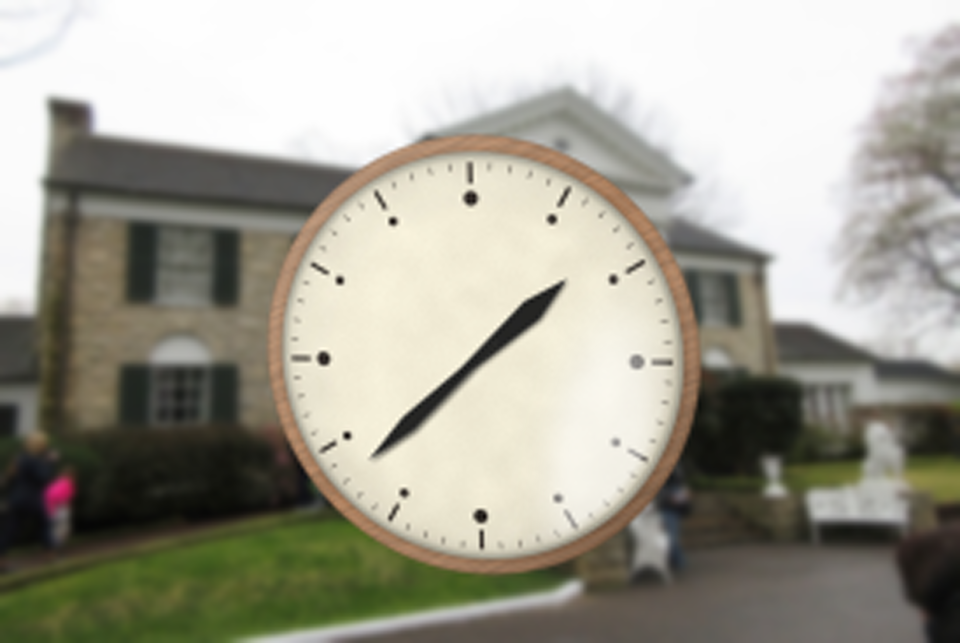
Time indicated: 1:38
